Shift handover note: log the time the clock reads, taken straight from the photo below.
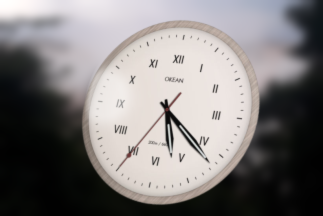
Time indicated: 5:21:35
